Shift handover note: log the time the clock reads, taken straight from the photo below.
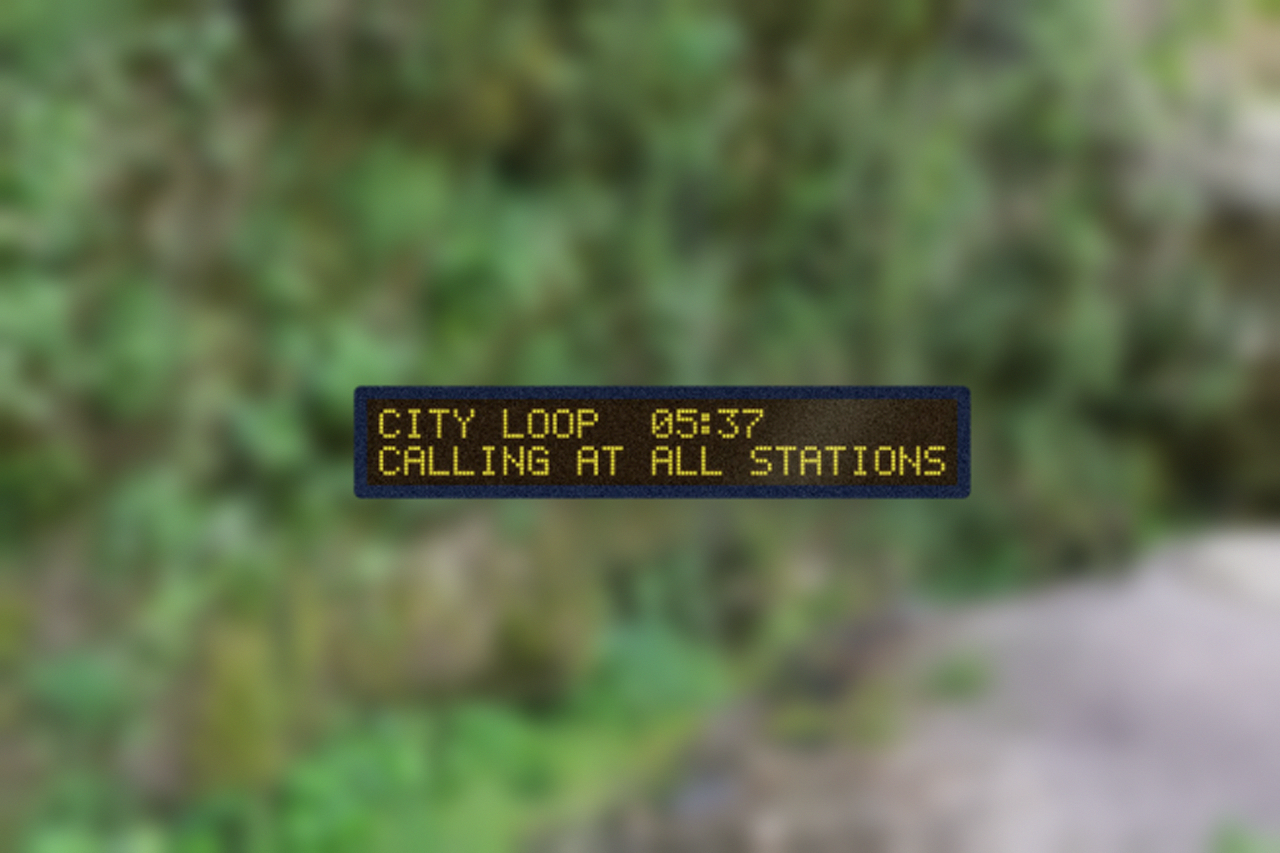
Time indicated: 5:37
